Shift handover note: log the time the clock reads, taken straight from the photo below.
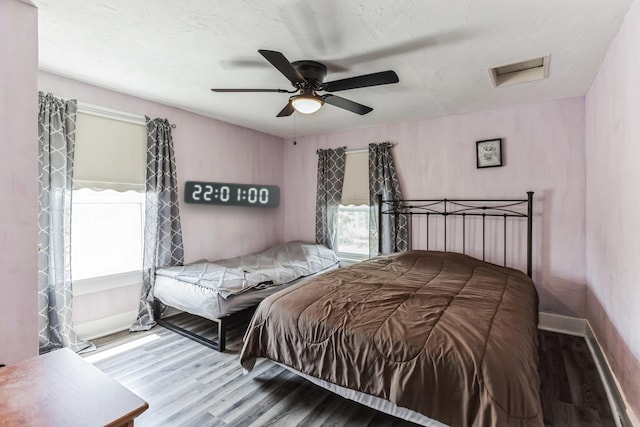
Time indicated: 22:01:00
